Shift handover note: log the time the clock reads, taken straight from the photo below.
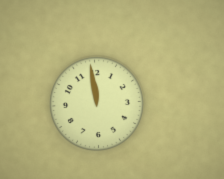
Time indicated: 11:59
